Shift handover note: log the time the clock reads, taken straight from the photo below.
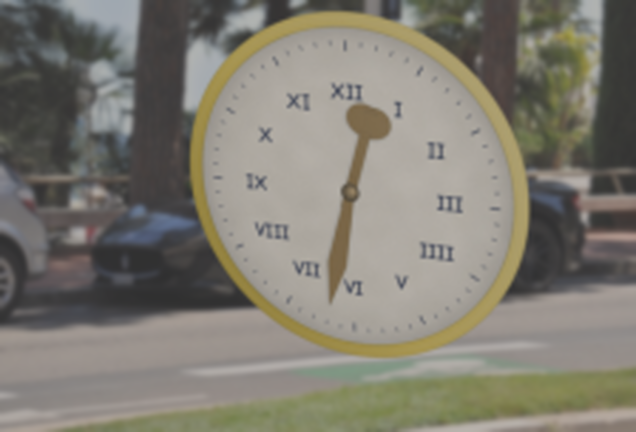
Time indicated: 12:32
